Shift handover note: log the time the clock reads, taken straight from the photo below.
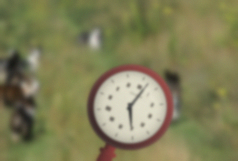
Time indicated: 5:02
